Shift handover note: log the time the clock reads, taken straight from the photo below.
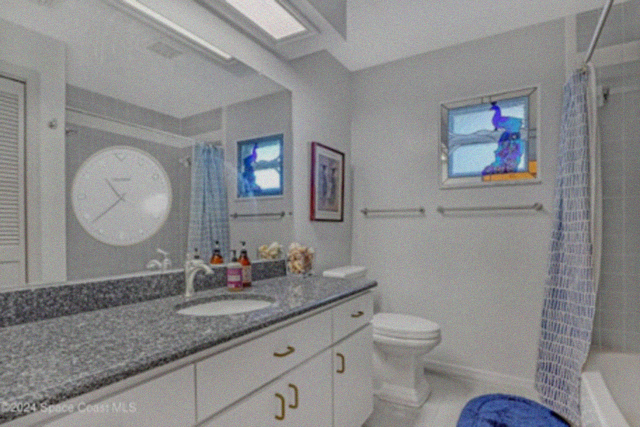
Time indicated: 10:38
